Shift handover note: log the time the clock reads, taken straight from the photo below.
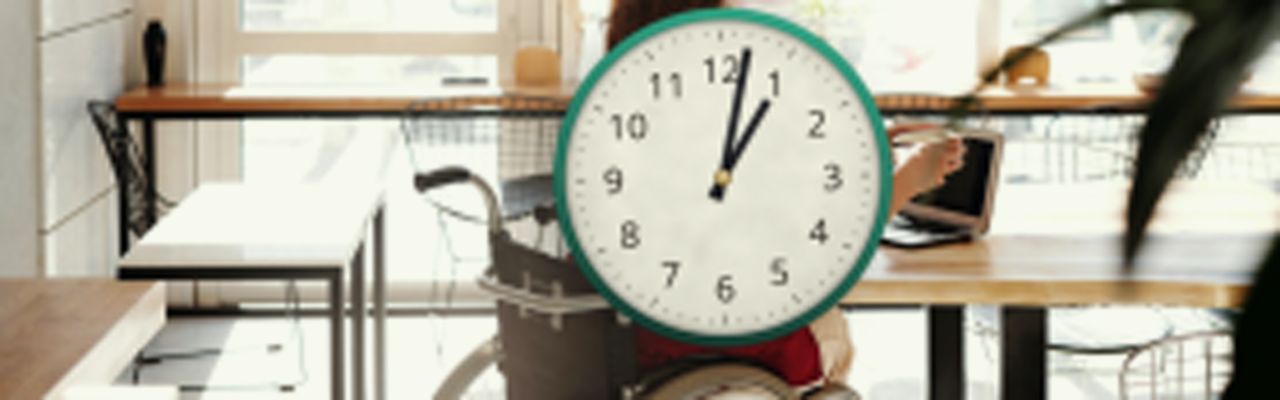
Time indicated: 1:02
